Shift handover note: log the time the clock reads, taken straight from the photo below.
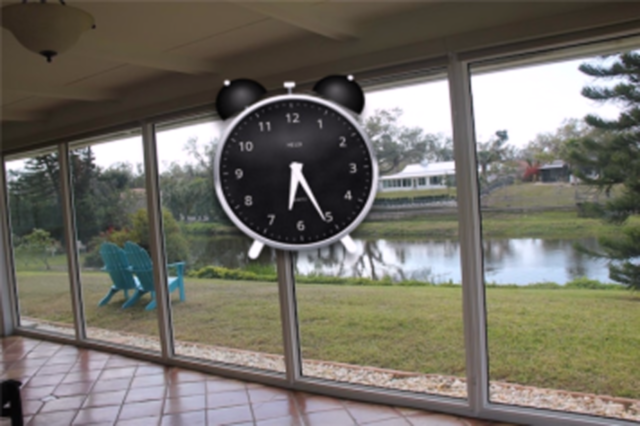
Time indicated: 6:26
